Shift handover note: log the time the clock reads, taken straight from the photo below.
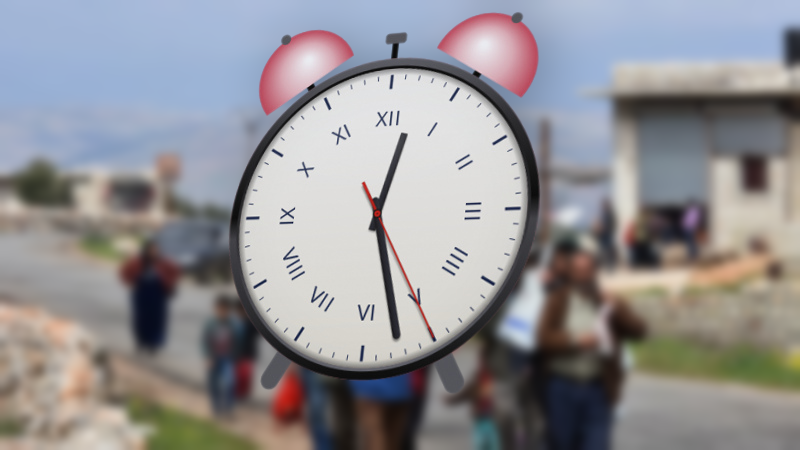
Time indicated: 12:27:25
